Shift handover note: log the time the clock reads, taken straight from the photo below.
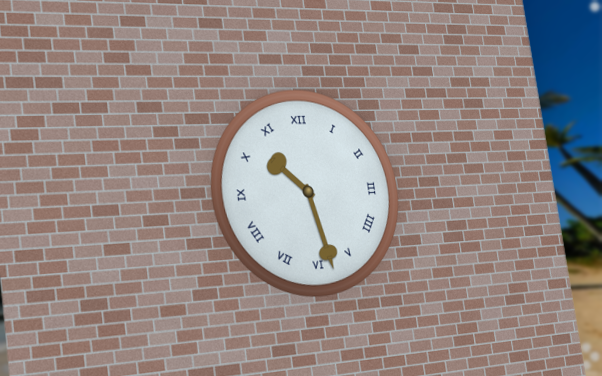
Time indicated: 10:28
